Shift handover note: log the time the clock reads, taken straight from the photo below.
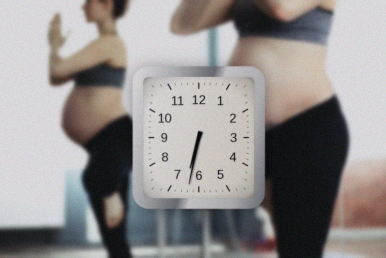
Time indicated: 6:32
